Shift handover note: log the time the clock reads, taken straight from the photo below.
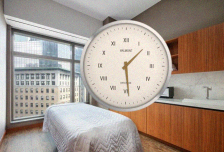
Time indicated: 1:29
